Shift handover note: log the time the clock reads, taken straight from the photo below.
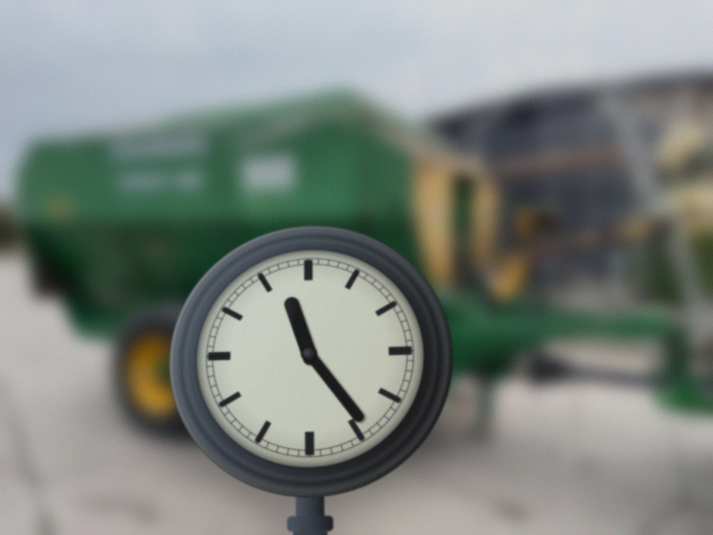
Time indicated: 11:24
